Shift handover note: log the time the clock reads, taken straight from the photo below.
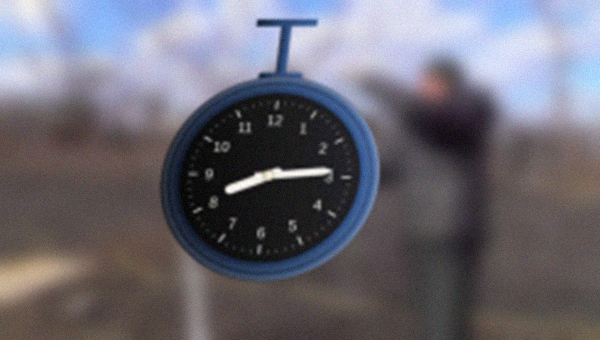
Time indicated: 8:14
